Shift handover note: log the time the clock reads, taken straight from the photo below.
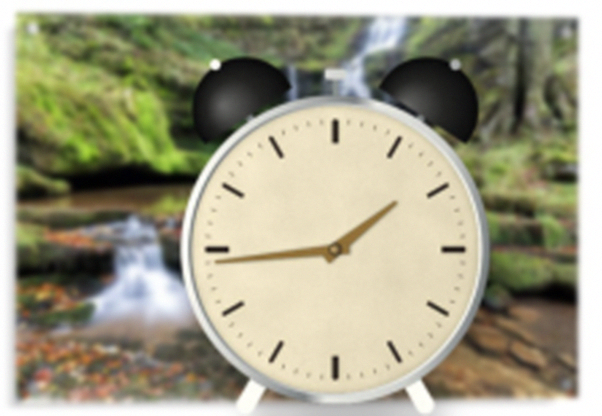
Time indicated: 1:44
